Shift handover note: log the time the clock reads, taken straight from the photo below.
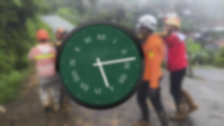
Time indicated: 5:13
